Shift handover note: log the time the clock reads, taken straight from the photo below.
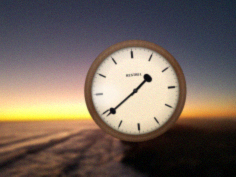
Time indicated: 1:39
